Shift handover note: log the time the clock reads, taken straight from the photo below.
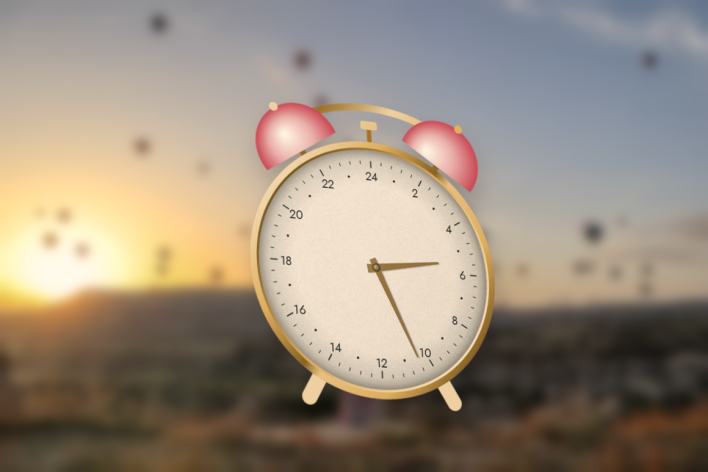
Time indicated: 5:26
